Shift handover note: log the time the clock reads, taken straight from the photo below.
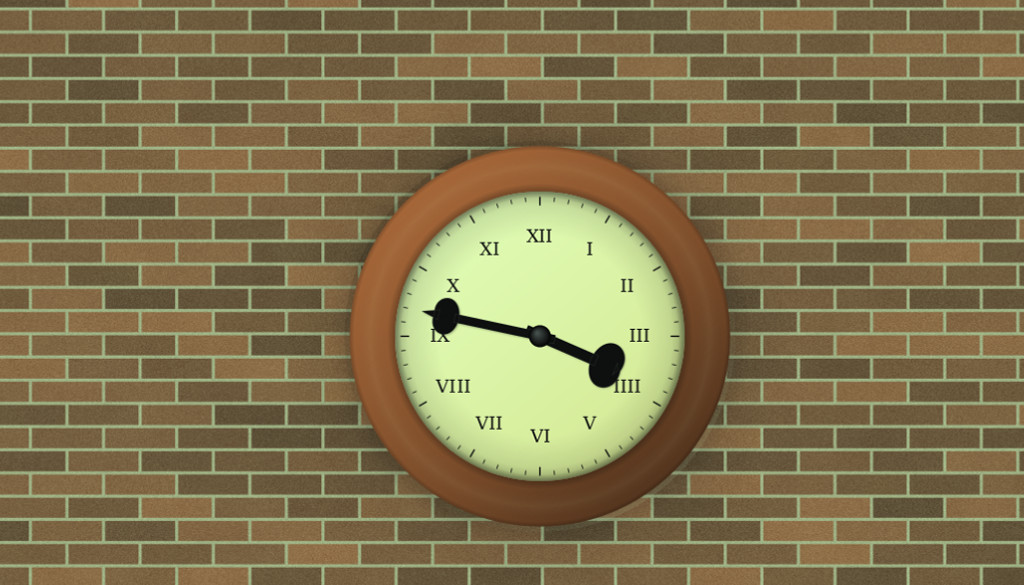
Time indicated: 3:47
